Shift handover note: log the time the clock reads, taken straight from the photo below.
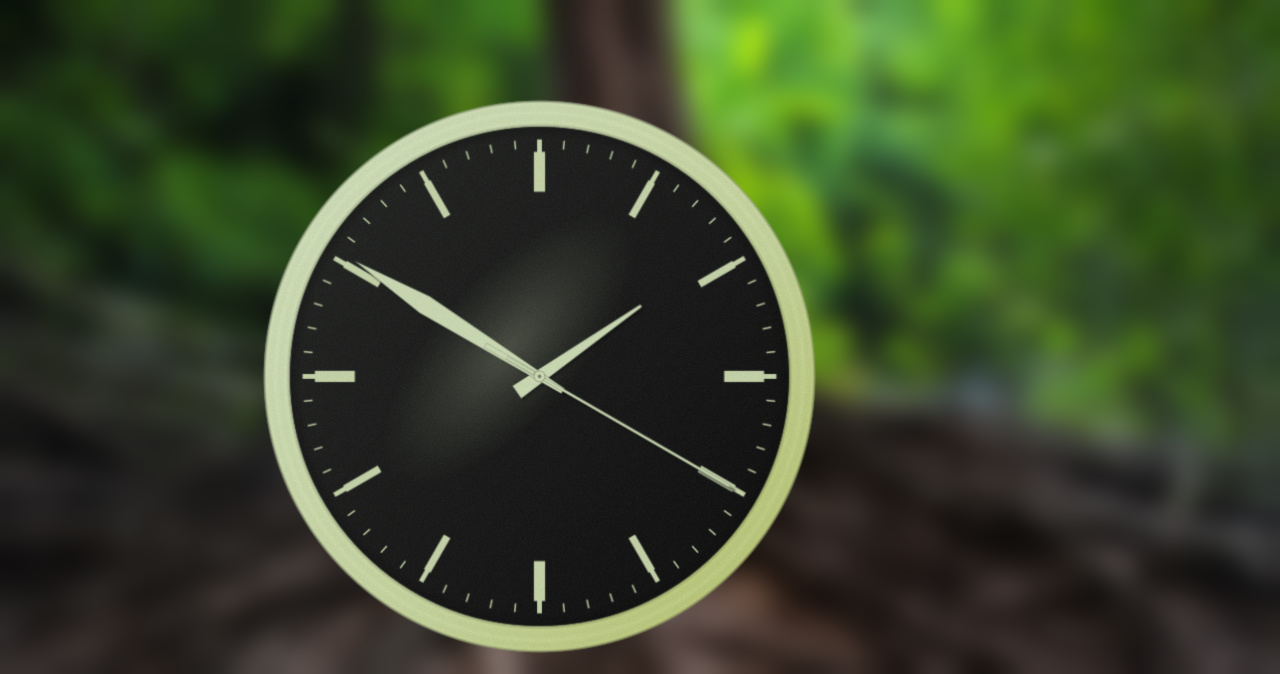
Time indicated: 1:50:20
